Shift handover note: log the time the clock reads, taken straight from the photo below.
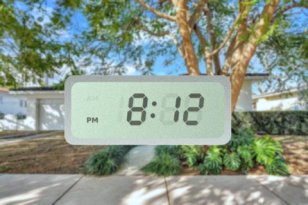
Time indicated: 8:12
